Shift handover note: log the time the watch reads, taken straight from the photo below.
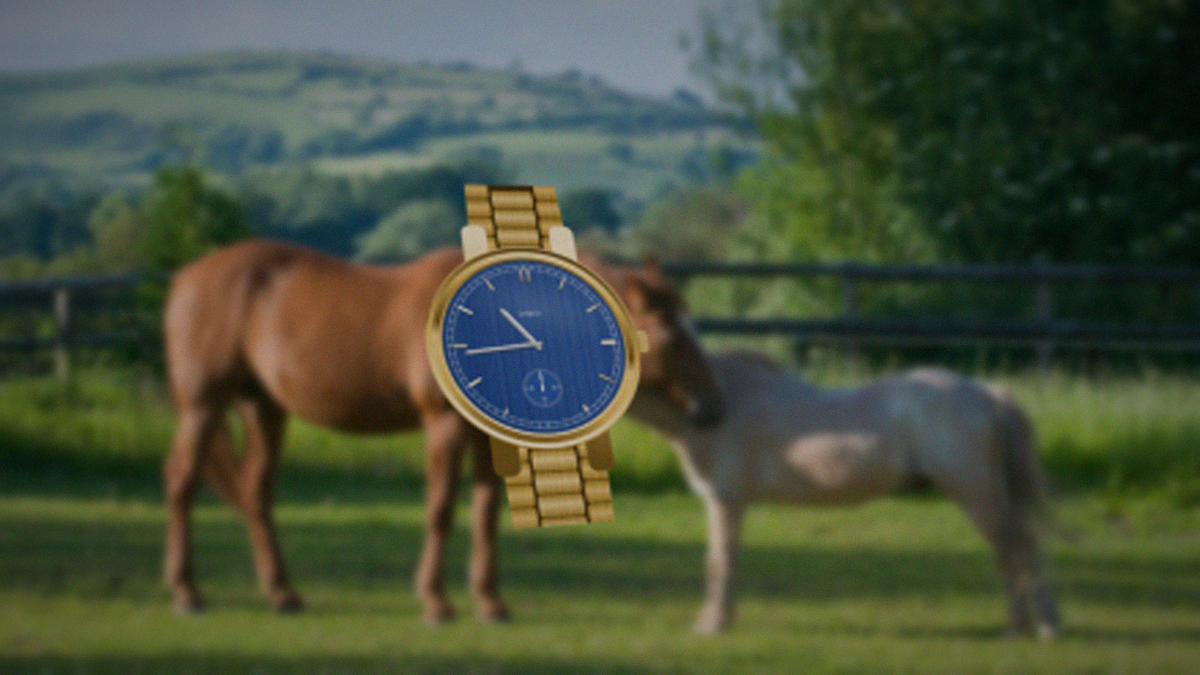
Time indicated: 10:44
